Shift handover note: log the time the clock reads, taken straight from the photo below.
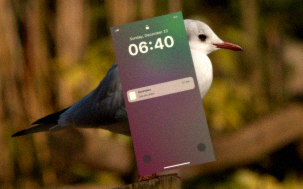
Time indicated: 6:40
